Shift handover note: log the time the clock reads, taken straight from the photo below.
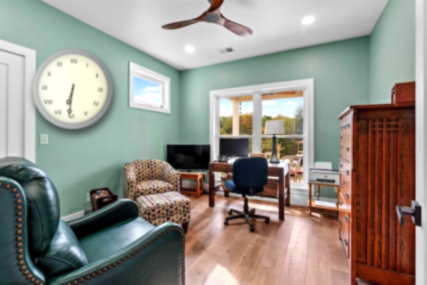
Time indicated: 6:31
